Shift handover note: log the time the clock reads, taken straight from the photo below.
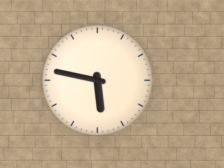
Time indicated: 5:47
